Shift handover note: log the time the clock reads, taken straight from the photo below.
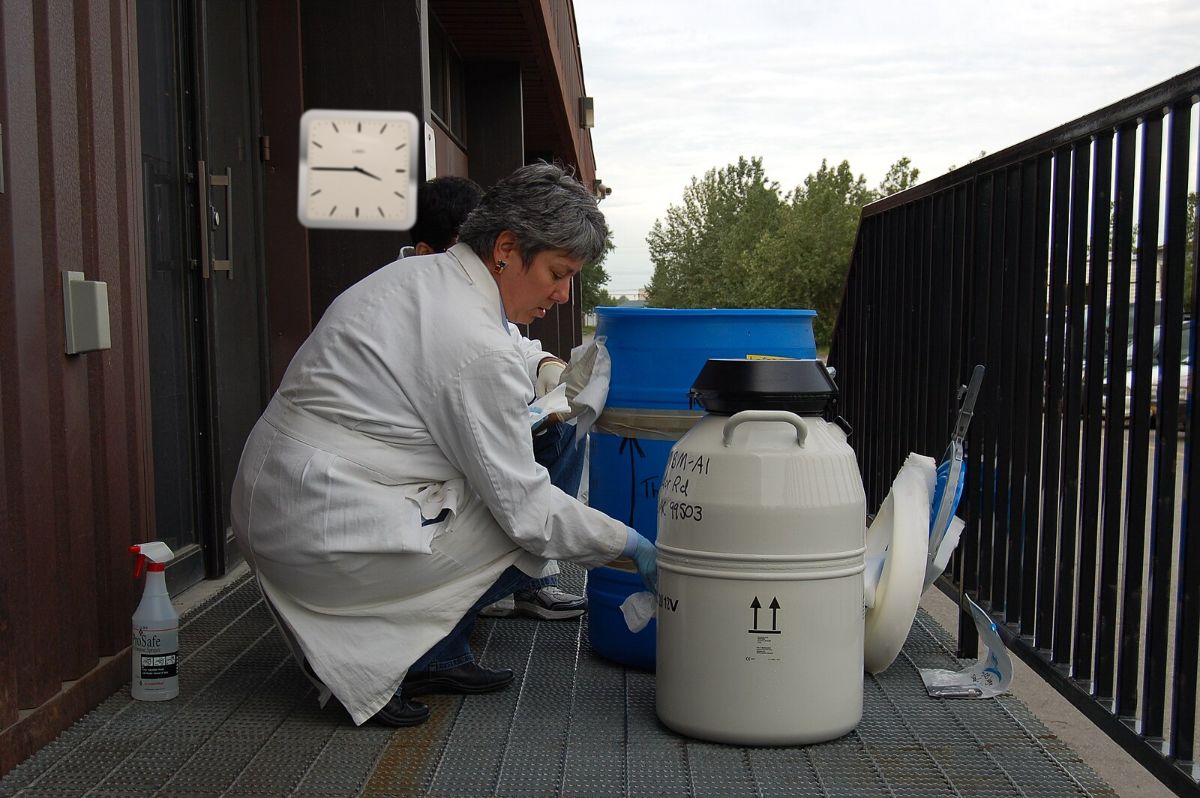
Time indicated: 3:45
